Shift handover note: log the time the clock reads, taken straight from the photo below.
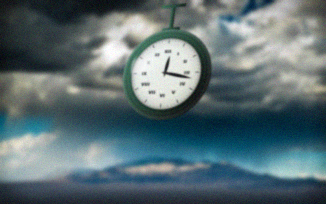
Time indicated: 12:17
